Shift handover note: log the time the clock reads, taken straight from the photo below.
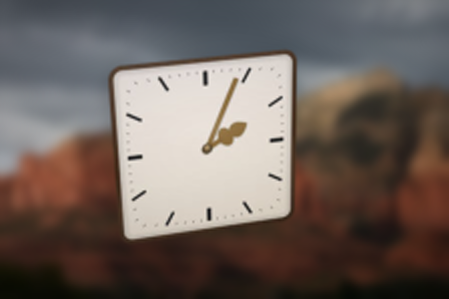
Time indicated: 2:04
